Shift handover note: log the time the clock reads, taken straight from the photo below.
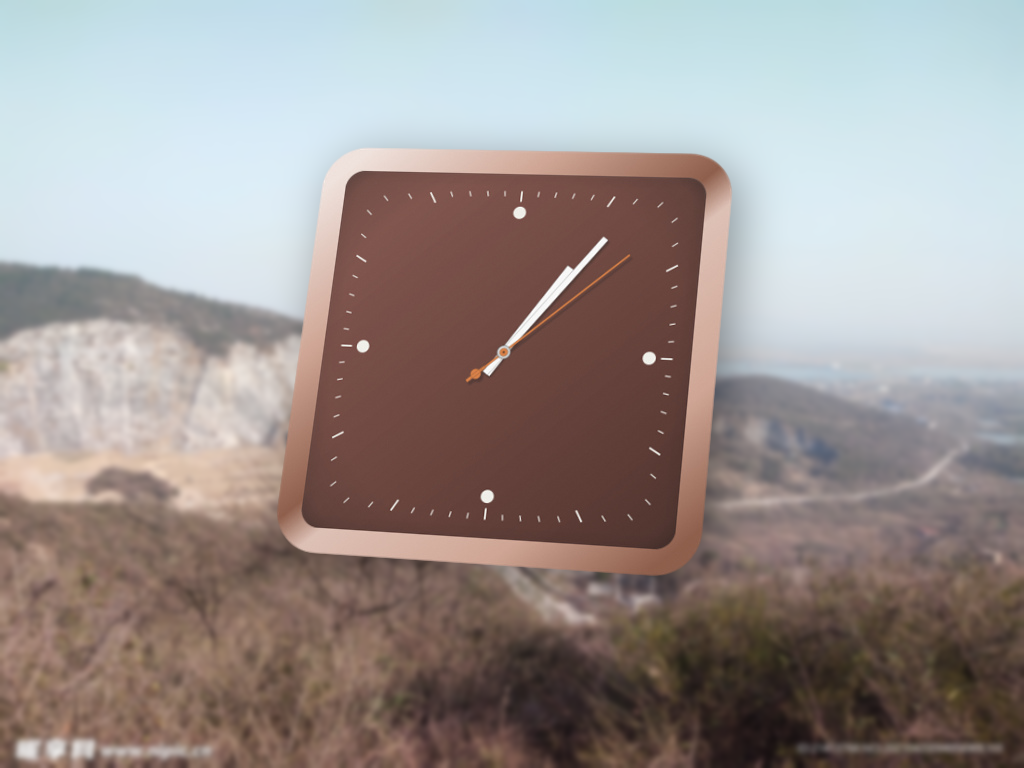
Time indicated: 1:06:08
